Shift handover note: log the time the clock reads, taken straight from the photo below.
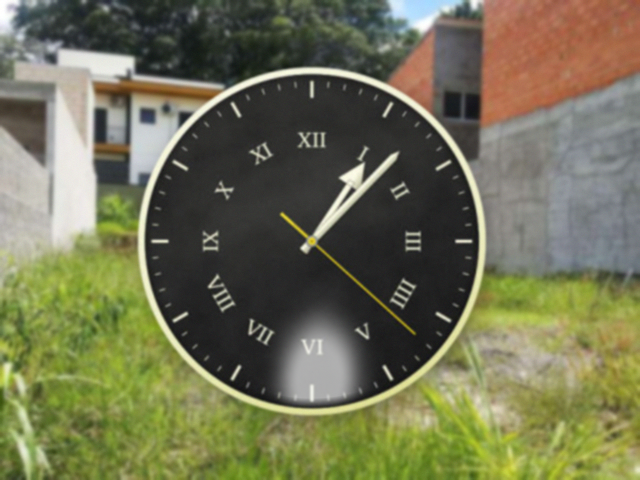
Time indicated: 1:07:22
